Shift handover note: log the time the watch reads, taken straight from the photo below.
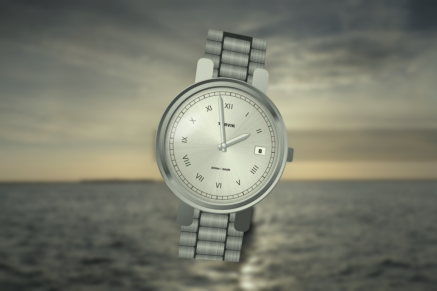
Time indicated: 1:58
